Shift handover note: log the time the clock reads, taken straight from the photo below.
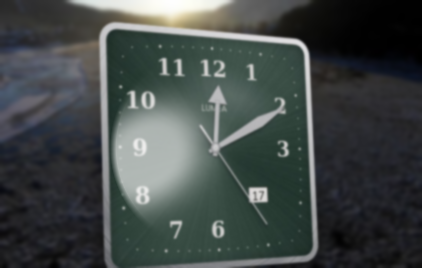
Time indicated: 12:10:24
